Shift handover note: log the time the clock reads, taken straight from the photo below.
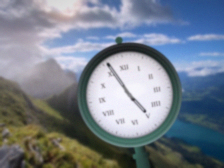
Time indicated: 4:56
